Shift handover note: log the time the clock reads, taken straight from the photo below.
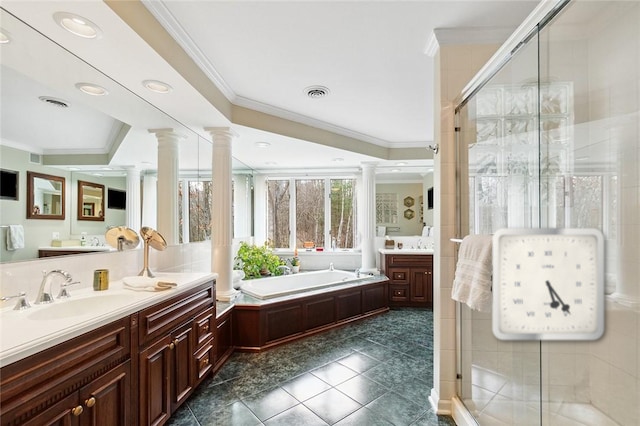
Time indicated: 5:24
